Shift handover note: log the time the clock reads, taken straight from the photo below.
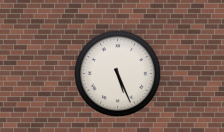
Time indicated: 5:26
